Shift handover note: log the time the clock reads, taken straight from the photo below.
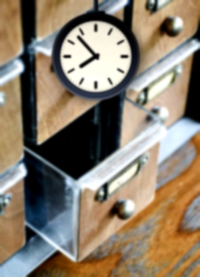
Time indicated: 7:53
